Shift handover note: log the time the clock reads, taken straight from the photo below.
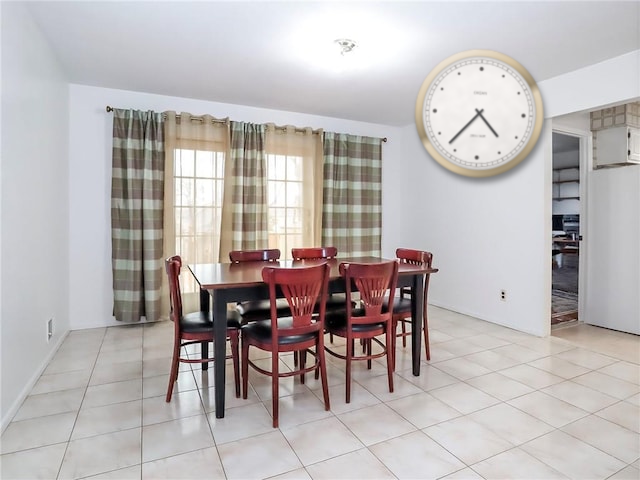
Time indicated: 4:37
